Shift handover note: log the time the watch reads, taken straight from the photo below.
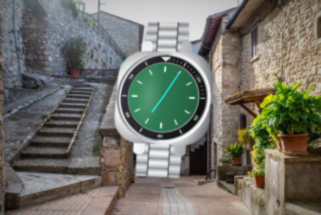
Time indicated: 7:05
